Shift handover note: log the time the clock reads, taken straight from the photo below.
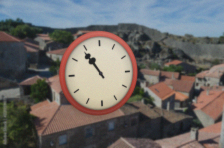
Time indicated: 10:54
